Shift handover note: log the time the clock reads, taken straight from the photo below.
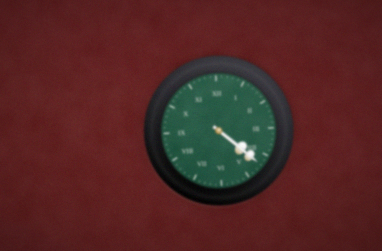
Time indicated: 4:22
